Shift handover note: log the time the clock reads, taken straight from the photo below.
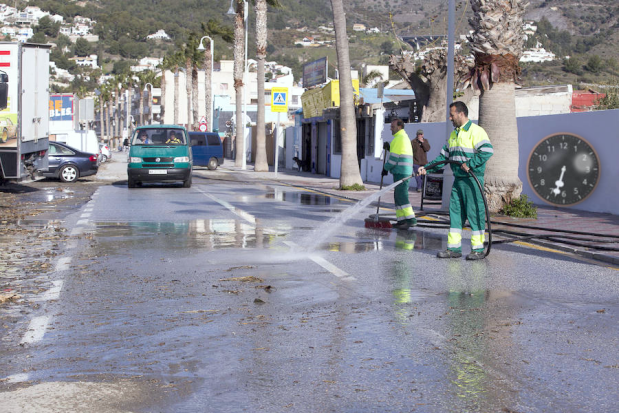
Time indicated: 6:33
